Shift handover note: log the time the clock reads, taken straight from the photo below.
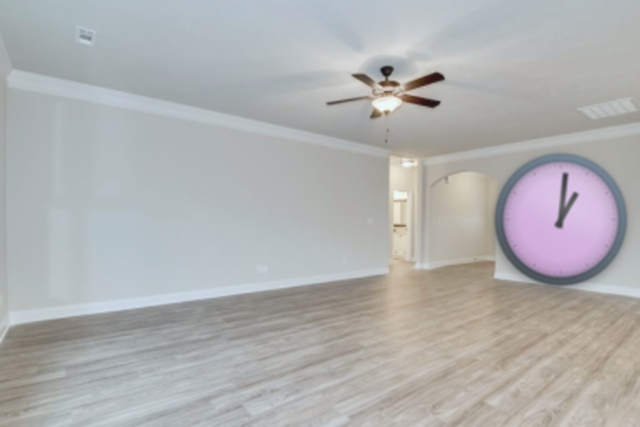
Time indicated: 1:01
